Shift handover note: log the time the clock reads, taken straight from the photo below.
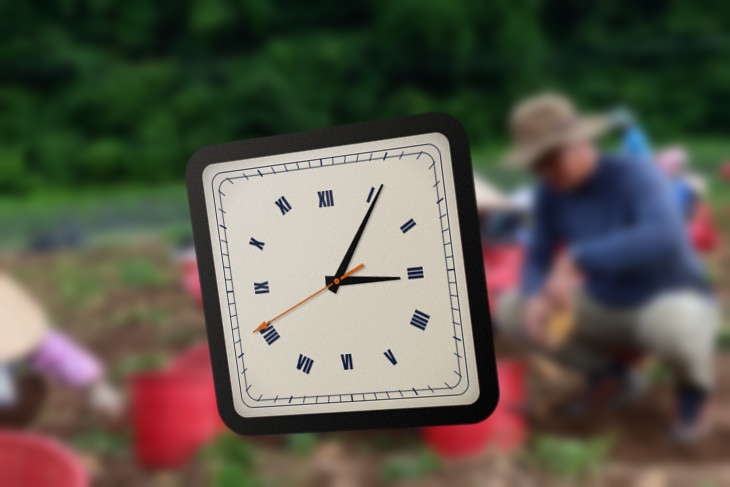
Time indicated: 3:05:41
